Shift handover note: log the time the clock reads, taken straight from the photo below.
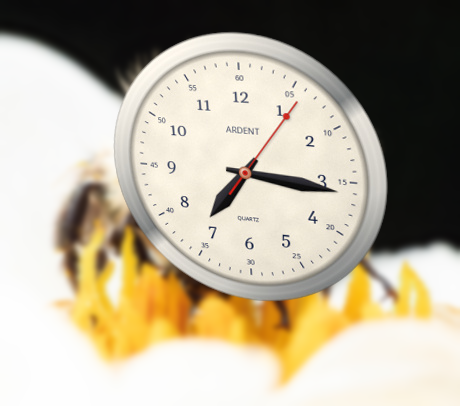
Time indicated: 7:16:06
